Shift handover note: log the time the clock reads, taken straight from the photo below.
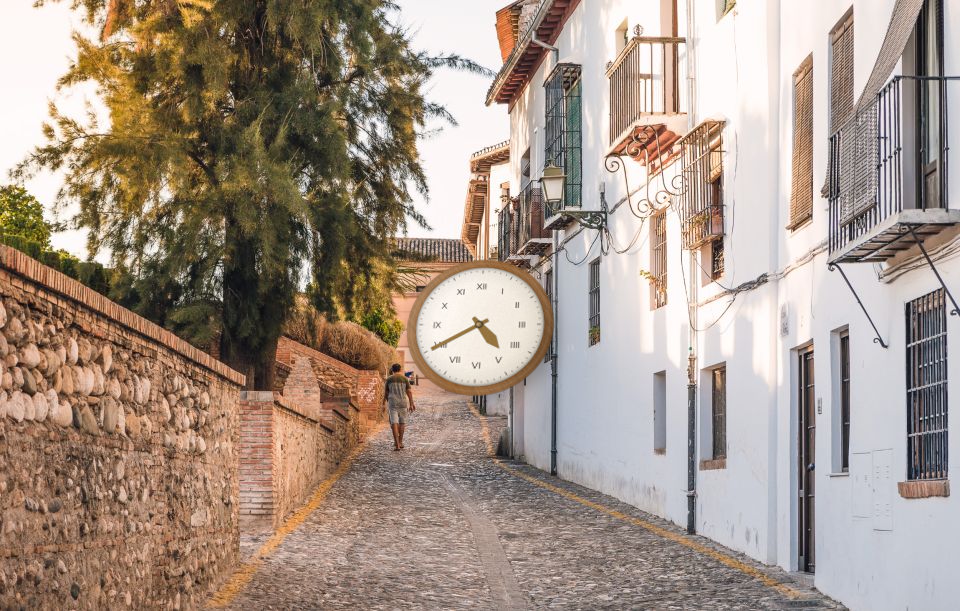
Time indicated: 4:40
